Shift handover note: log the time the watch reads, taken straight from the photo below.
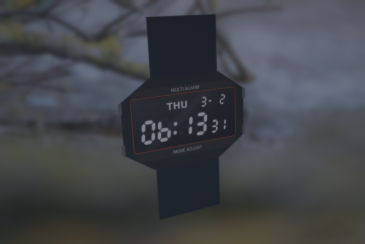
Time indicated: 6:13:31
